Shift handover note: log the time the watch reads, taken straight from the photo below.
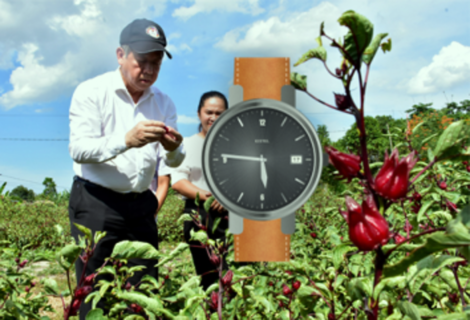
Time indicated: 5:46
